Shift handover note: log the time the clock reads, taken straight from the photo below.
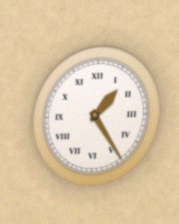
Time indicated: 1:24
